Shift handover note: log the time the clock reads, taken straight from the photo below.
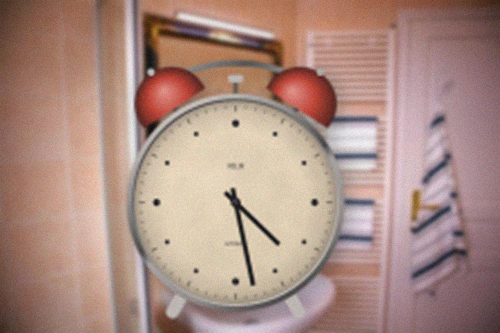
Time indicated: 4:28
